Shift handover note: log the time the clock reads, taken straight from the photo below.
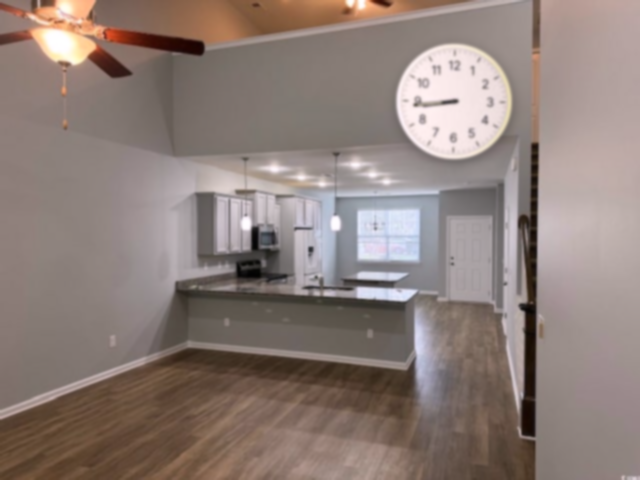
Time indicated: 8:44
